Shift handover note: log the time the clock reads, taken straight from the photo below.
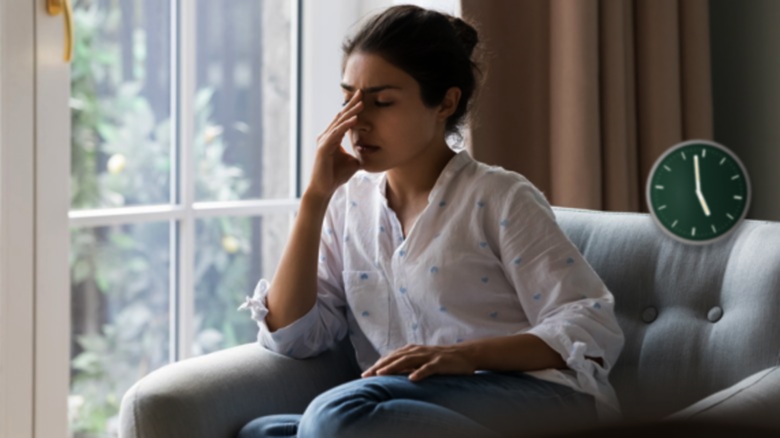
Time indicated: 4:58
